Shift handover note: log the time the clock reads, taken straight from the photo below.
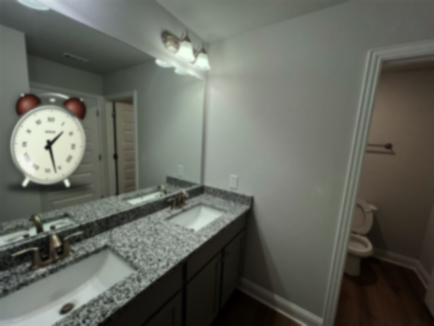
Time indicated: 1:27
